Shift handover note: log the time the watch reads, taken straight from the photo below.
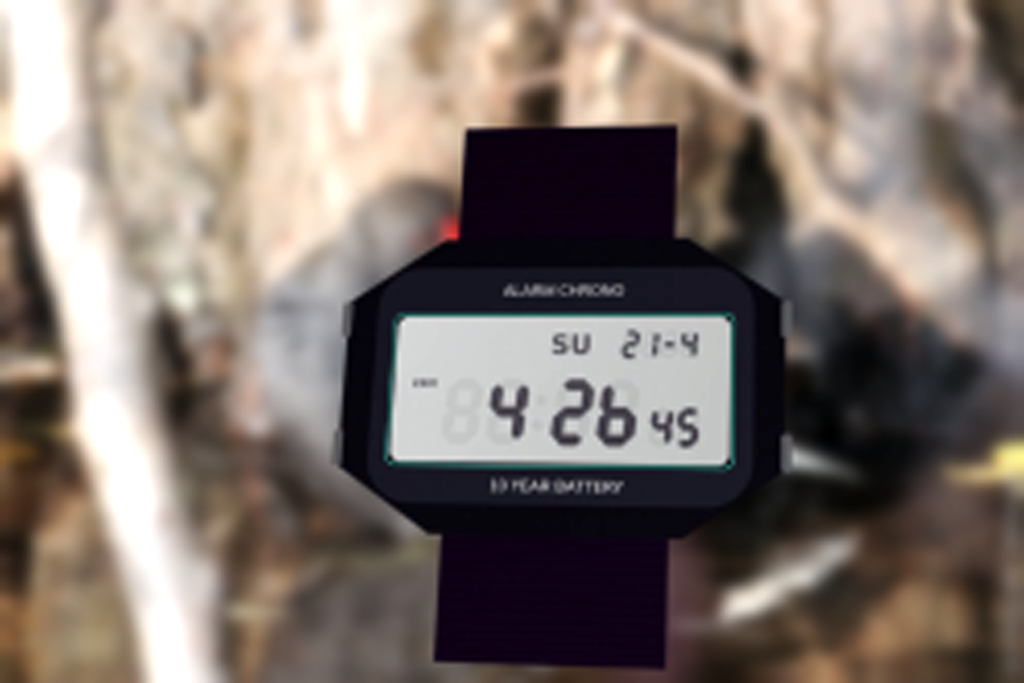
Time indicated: 4:26:45
